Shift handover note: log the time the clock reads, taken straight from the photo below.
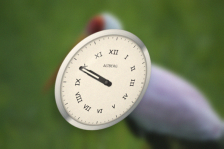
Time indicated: 9:49
